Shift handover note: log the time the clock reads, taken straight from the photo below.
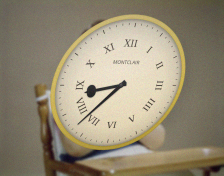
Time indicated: 8:37
